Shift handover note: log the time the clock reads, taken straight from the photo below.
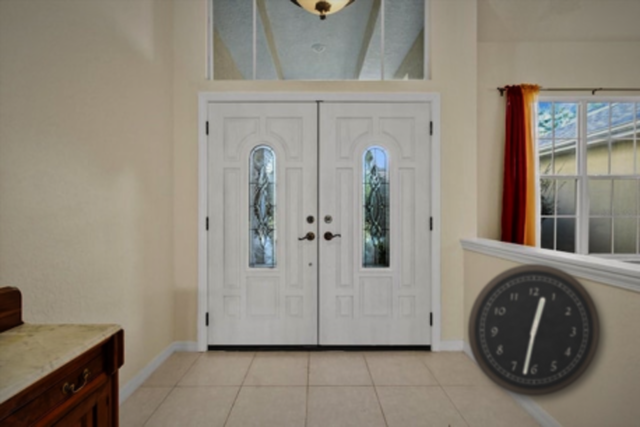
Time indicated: 12:32
